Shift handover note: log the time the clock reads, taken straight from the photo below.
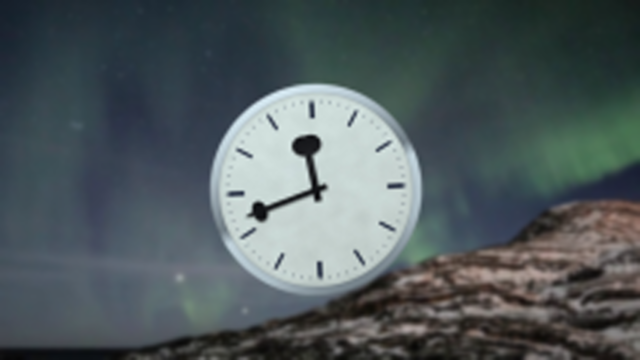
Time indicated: 11:42
